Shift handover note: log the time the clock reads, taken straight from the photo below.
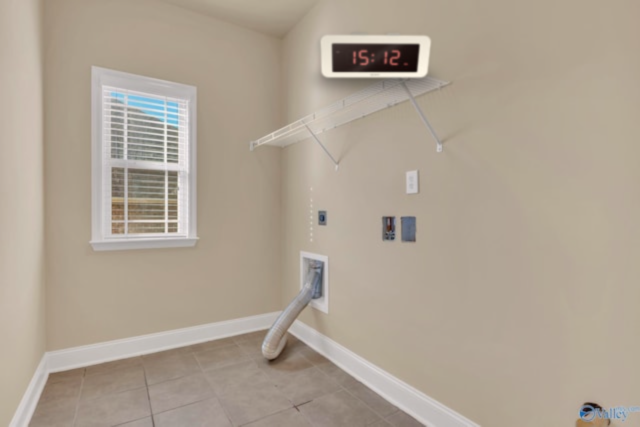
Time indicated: 15:12
